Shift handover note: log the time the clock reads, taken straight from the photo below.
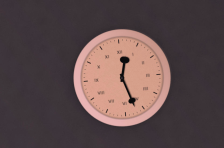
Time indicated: 12:27
